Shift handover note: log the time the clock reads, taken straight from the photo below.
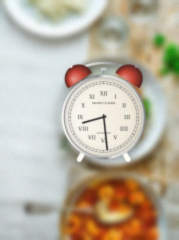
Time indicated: 8:29
